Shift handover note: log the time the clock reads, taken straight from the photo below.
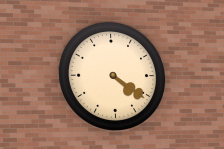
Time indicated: 4:21
